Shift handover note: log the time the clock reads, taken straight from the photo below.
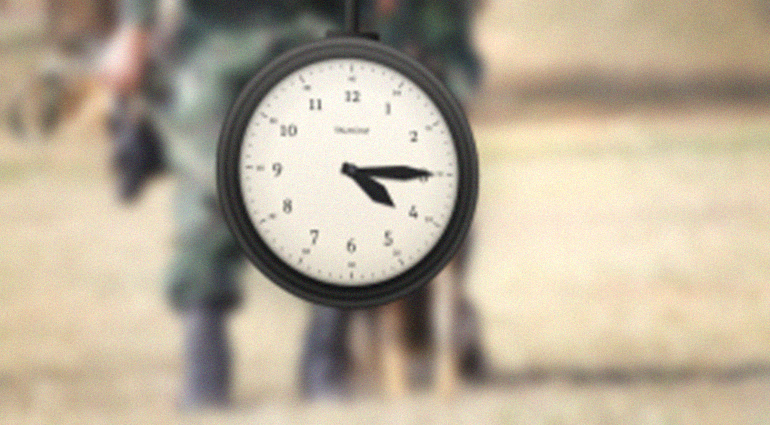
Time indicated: 4:15
